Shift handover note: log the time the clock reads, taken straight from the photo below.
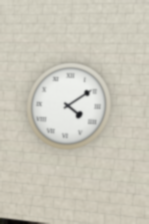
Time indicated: 4:09
